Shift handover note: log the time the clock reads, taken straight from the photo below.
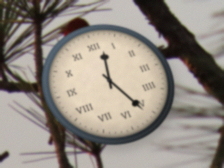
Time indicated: 12:26
